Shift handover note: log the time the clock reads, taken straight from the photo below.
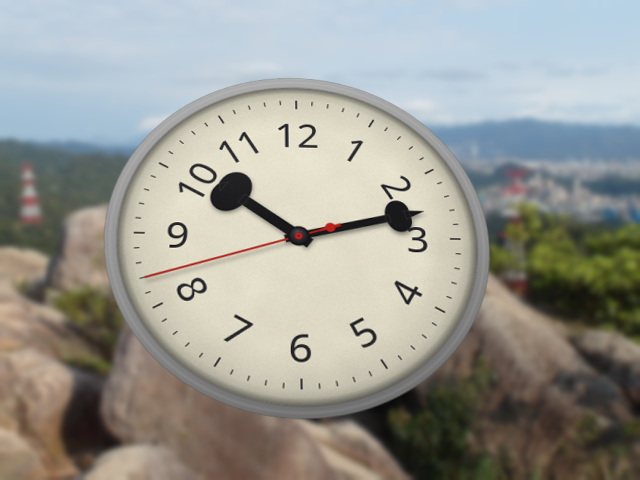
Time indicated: 10:12:42
